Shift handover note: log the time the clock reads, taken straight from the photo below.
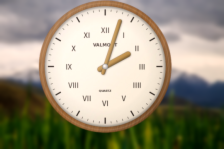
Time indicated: 2:03
